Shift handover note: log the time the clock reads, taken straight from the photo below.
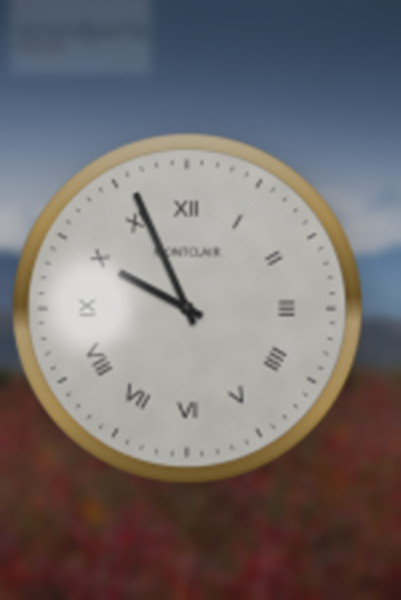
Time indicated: 9:56
